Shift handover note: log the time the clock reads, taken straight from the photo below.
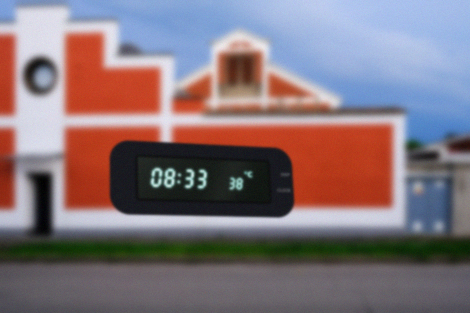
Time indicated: 8:33
